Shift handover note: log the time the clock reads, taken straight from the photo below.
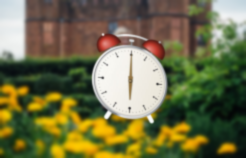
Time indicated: 6:00
